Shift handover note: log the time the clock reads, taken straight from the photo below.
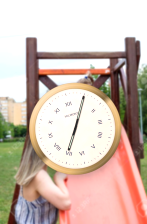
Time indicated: 7:05
